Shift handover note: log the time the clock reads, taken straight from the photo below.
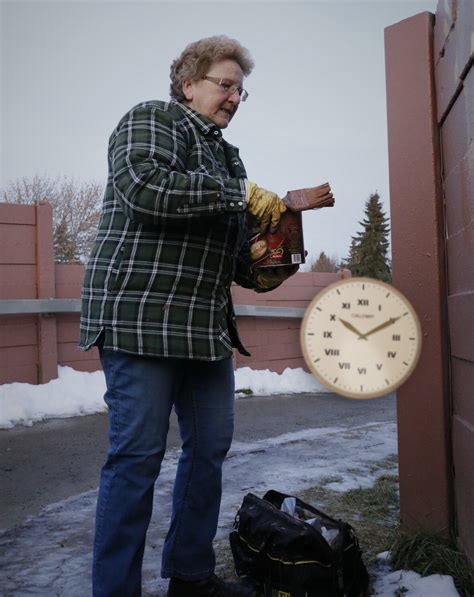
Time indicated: 10:10
